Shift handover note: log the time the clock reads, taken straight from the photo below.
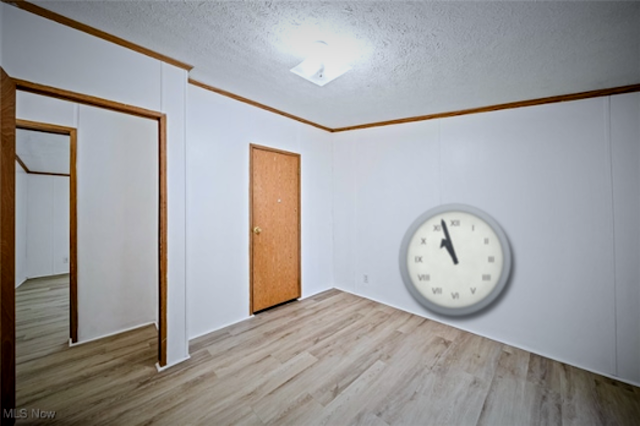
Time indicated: 10:57
